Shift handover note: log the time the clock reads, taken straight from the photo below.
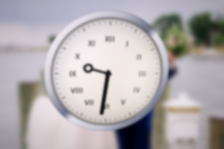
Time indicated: 9:31
